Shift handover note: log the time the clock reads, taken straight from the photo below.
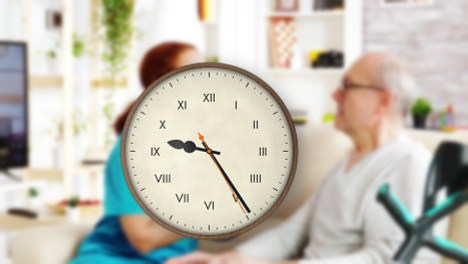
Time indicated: 9:24:25
